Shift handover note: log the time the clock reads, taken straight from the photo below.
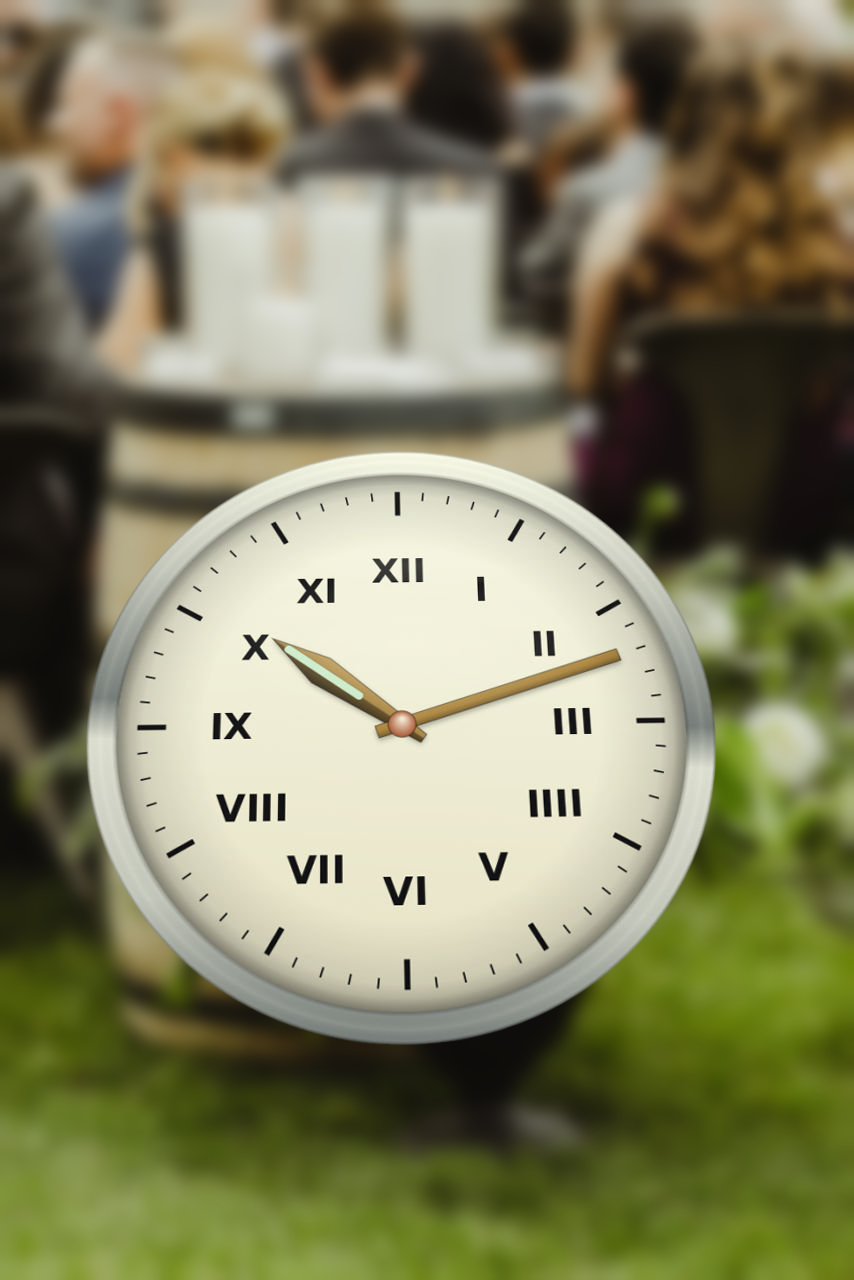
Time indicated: 10:12
